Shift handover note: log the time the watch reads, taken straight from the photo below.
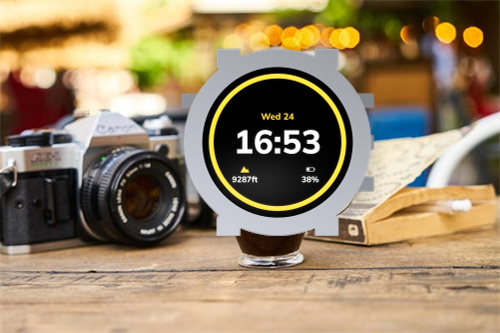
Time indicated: 16:53
